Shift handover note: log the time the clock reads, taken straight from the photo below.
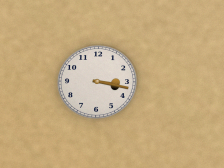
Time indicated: 3:17
